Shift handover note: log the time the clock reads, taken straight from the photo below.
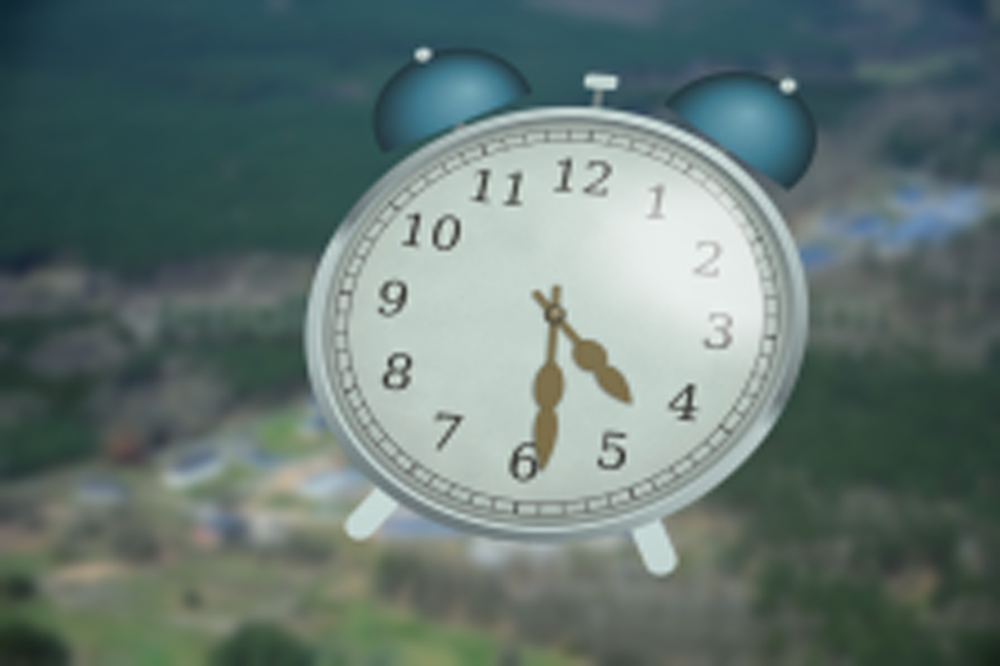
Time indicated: 4:29
